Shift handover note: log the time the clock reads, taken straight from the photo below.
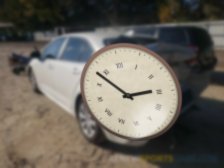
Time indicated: 2:53
